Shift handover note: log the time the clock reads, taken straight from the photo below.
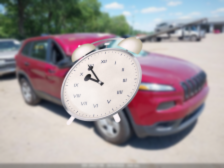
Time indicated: 9:54
